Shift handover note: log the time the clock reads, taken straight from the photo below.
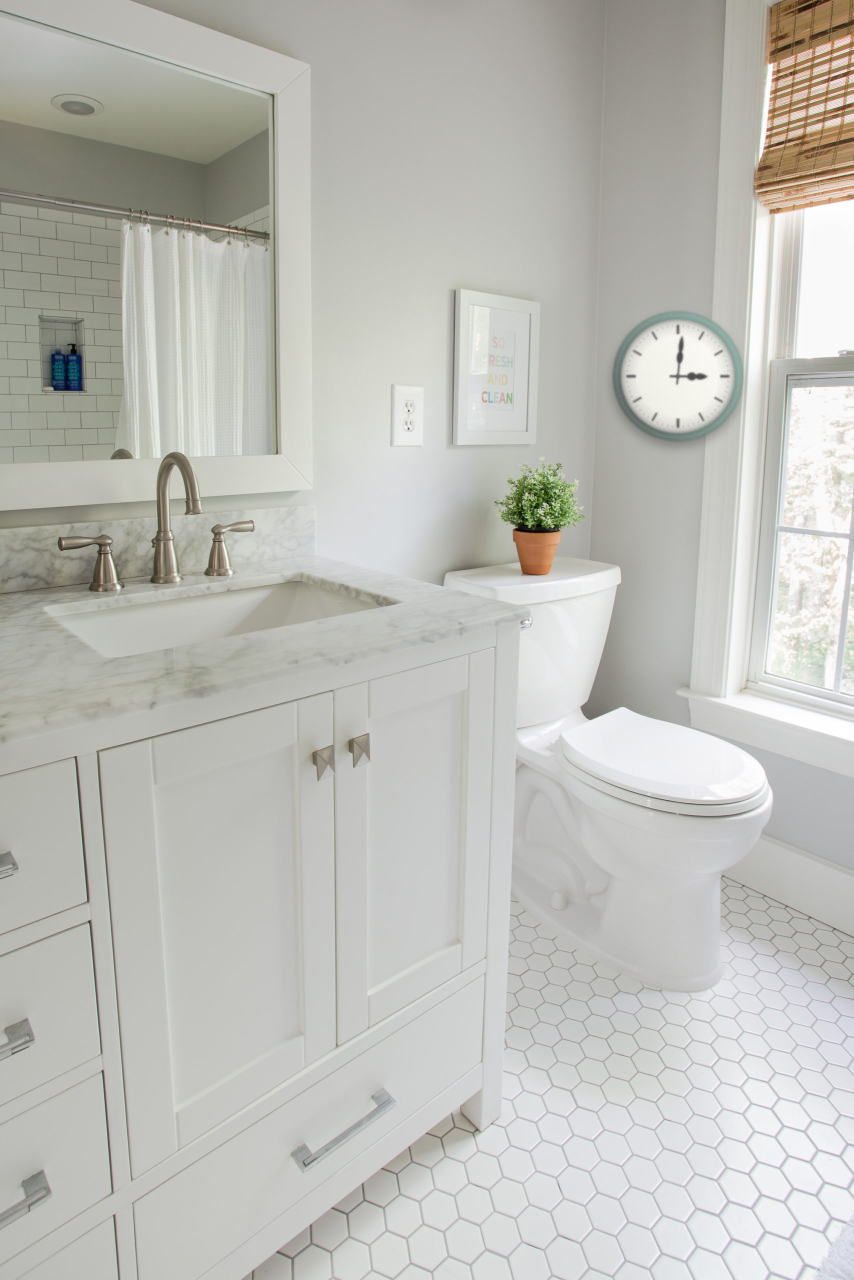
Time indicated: 3:01
